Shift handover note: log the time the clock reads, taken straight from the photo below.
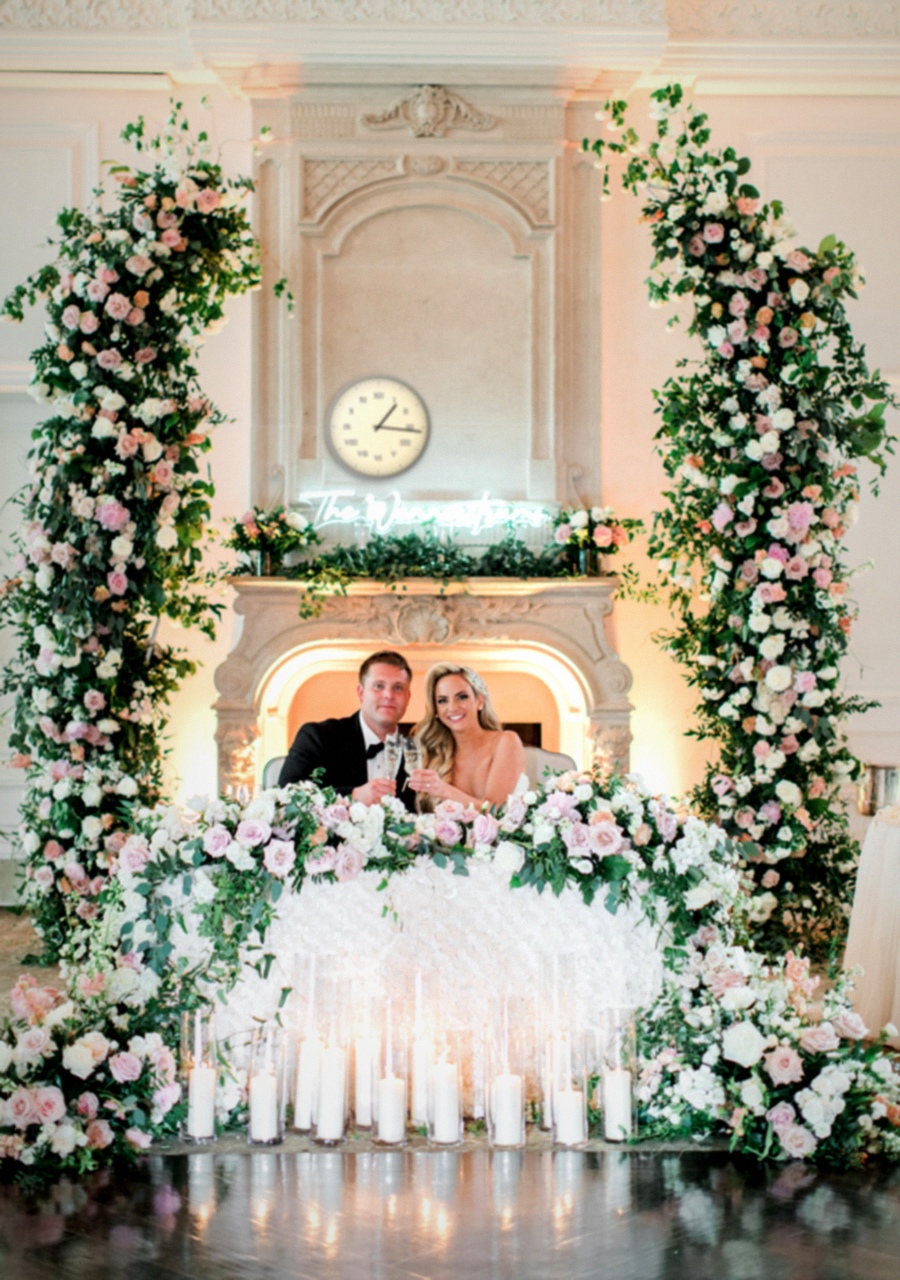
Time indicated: 1:16
